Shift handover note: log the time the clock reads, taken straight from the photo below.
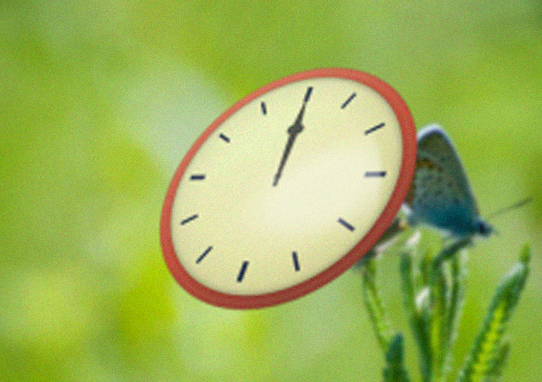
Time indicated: 12:00
